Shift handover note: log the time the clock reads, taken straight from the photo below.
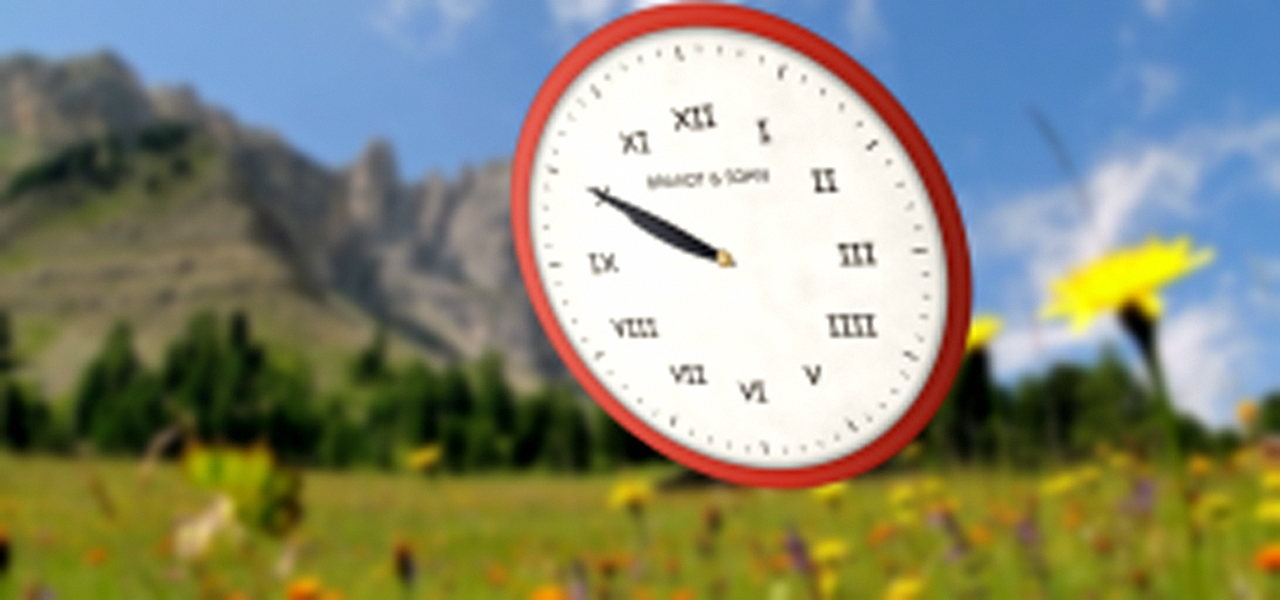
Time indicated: 9:50
